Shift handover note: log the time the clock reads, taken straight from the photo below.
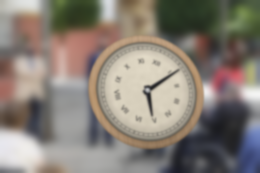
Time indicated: 5:06
